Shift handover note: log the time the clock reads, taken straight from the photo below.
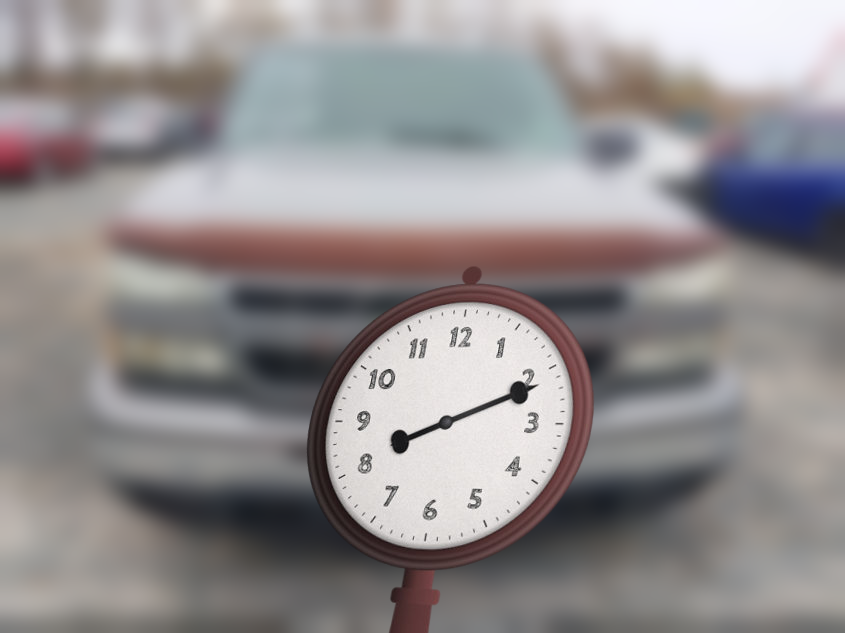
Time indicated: 8:11
